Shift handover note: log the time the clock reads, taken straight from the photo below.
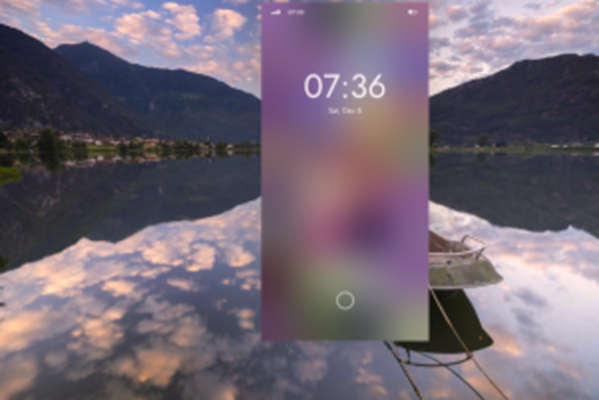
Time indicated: 7:36
